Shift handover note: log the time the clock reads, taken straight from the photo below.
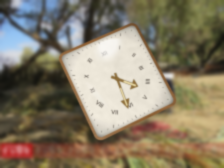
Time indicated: 4:31
